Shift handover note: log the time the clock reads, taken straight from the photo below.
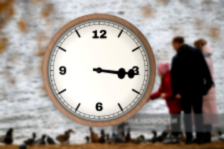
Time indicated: 3:16
